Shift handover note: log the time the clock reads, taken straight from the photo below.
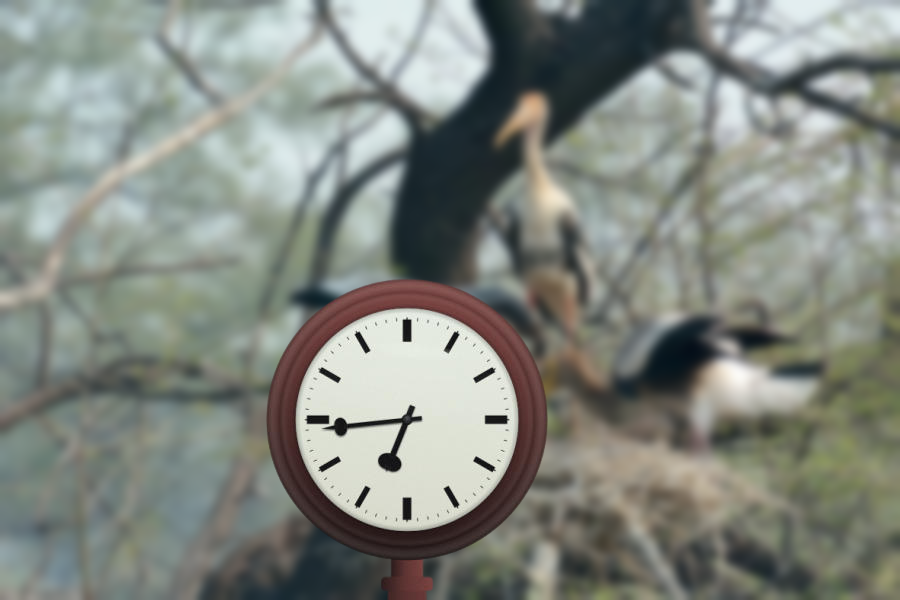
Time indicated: 6:44
